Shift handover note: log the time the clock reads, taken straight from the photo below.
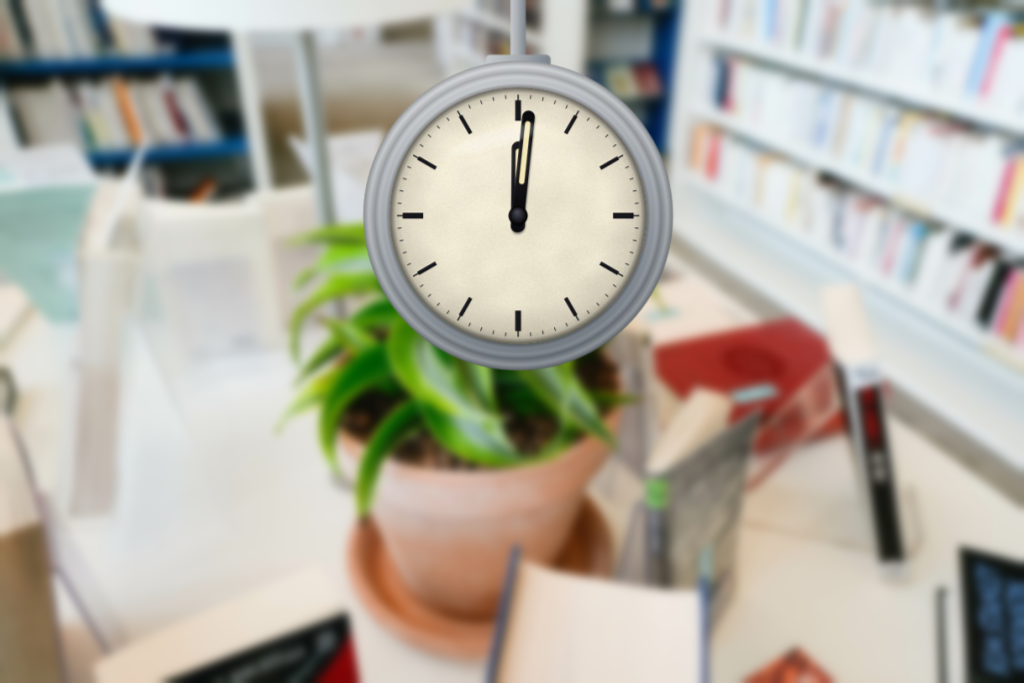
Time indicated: 12:01
